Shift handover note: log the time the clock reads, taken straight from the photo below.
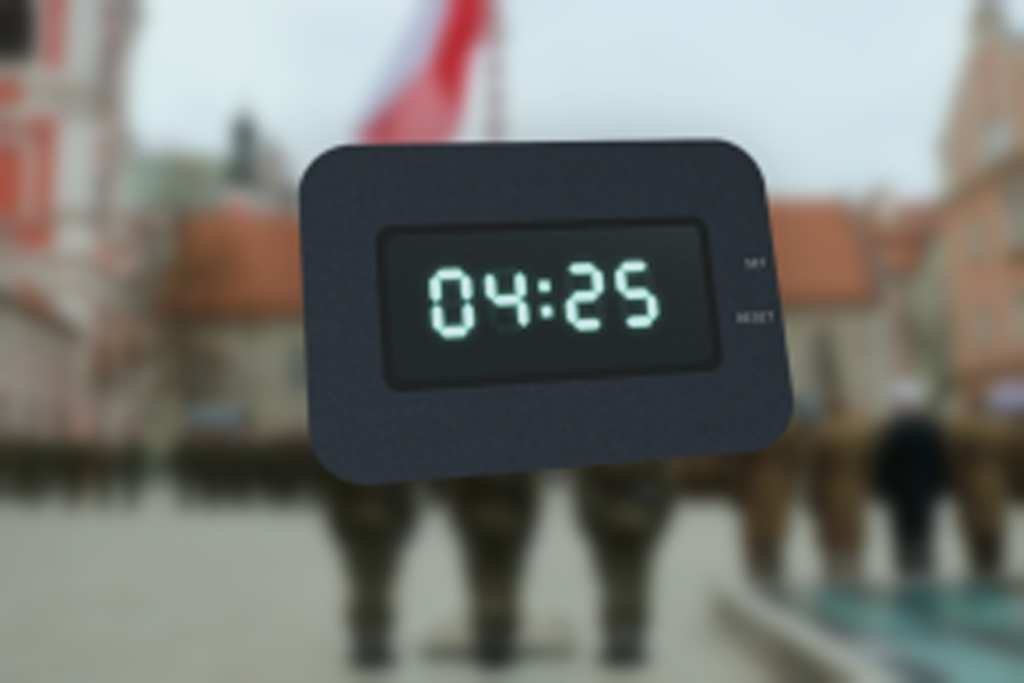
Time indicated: 4:25
